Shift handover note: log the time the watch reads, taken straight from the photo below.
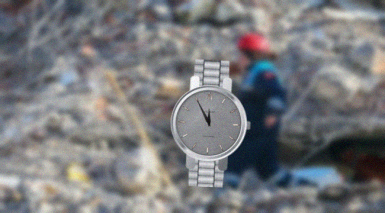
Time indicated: 11:55
